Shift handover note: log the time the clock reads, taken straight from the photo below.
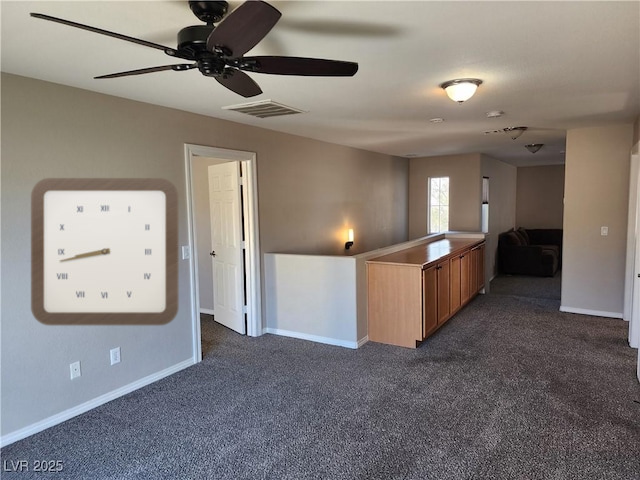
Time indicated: 8:43
